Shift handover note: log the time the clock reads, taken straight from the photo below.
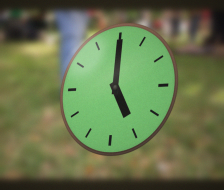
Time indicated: 5:00
